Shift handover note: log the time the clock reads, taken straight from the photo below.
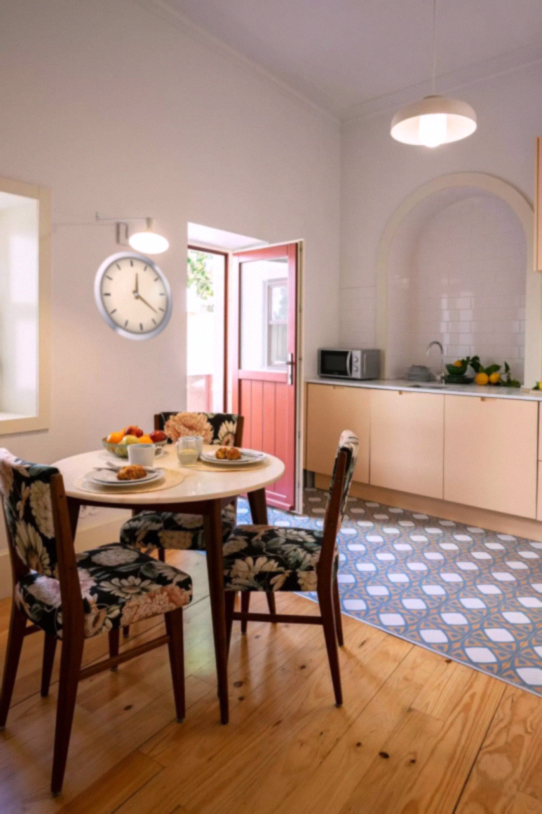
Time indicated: 12:22
